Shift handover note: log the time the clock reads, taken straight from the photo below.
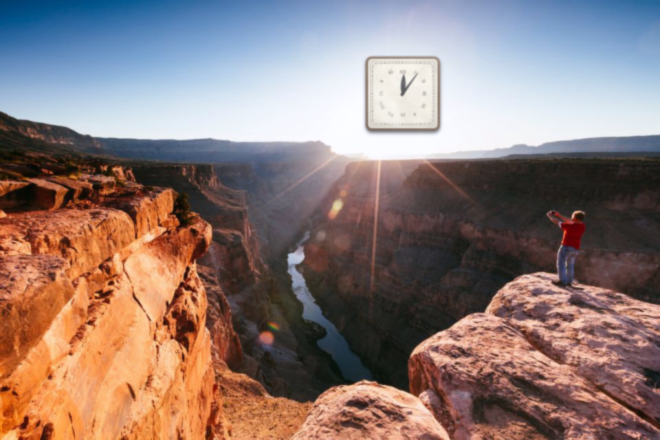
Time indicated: 12:06
